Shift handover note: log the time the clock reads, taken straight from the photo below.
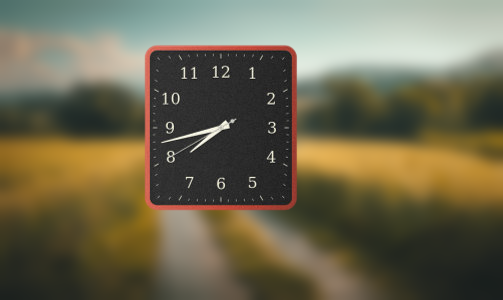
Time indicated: 7:42:40
